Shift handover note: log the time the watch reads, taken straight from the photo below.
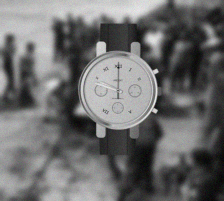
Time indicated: 9:48
